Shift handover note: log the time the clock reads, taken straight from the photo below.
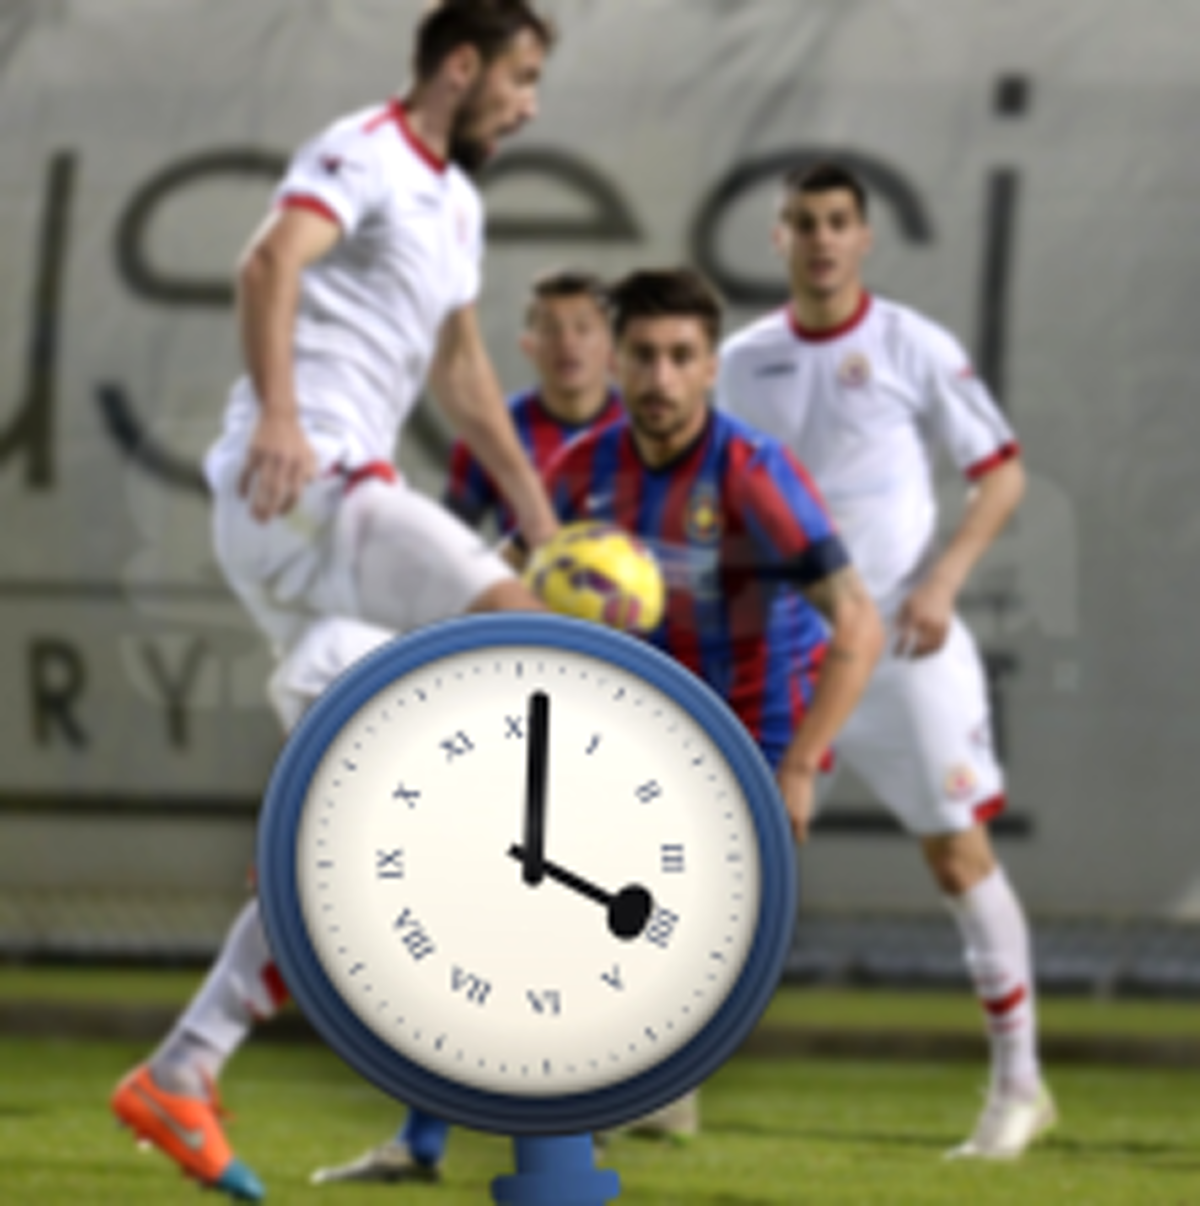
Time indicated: 4:01
